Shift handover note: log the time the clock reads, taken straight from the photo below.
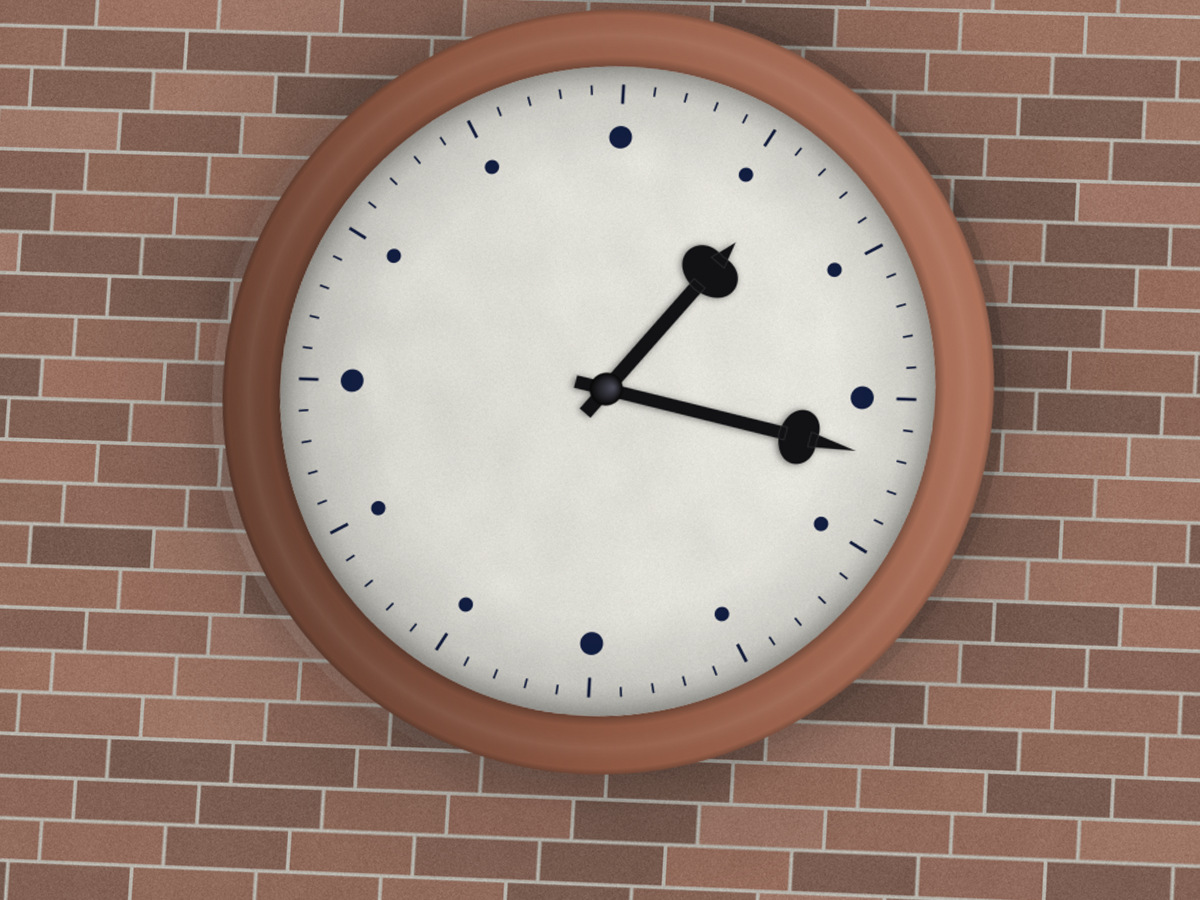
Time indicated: 1:17
